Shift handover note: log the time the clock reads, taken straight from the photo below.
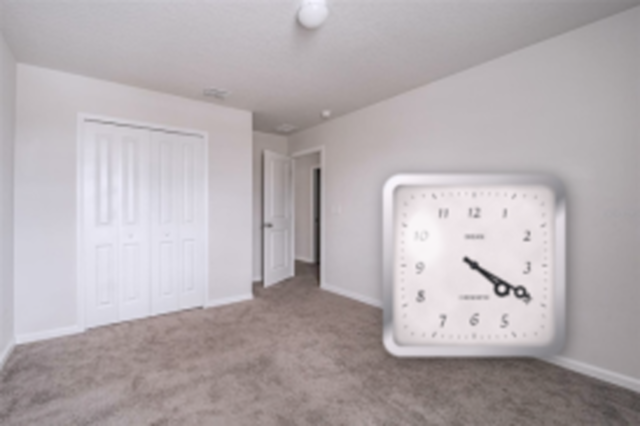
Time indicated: 4:20
